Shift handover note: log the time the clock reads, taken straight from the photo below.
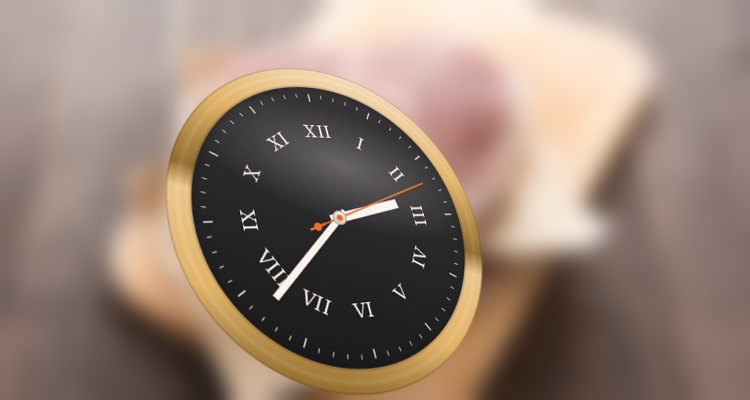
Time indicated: 2:38:12
